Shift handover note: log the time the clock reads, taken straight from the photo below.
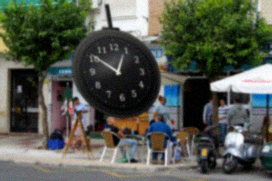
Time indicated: 12:51
